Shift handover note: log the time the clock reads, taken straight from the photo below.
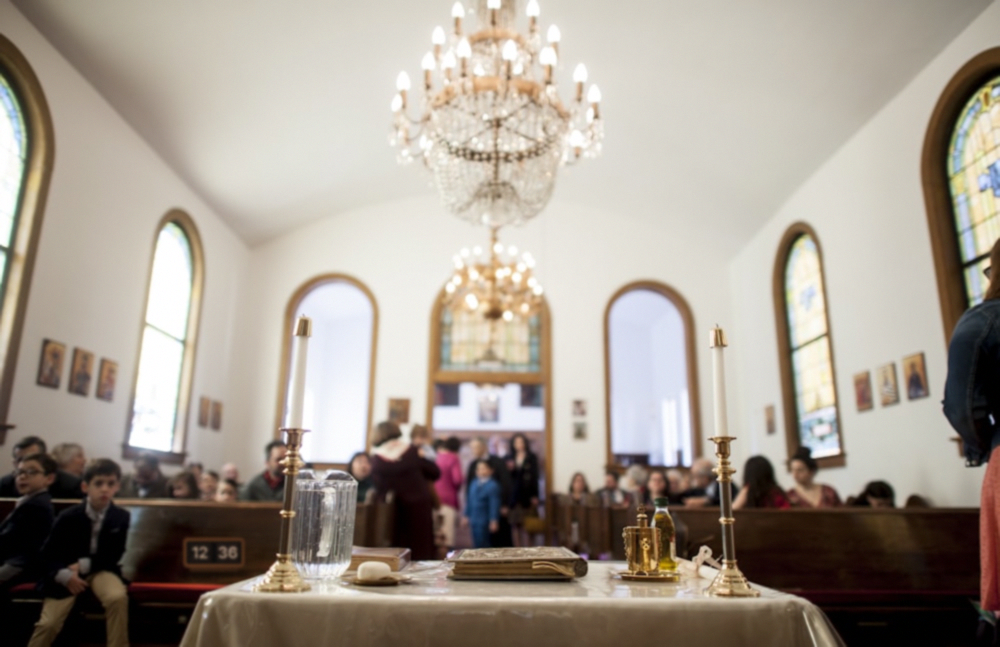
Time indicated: 12:36
